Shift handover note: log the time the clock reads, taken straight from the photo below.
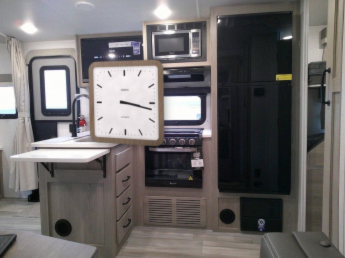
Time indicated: 3:17
